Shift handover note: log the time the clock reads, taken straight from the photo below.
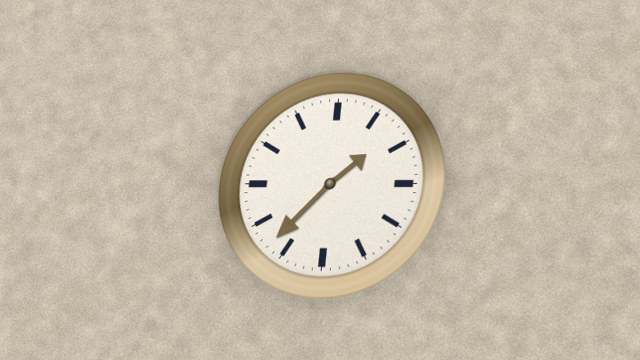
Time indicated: 1:37
